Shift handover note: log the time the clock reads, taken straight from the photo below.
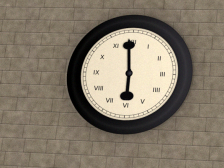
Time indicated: 5:59
